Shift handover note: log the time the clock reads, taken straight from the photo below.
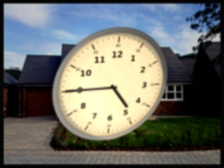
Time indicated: 4:45
